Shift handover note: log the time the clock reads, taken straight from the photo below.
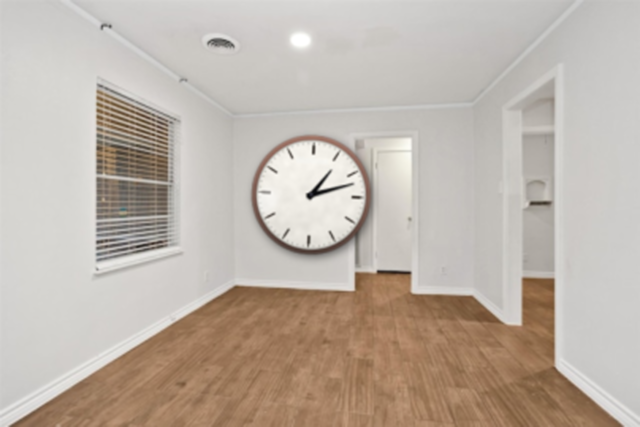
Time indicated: 1:12
